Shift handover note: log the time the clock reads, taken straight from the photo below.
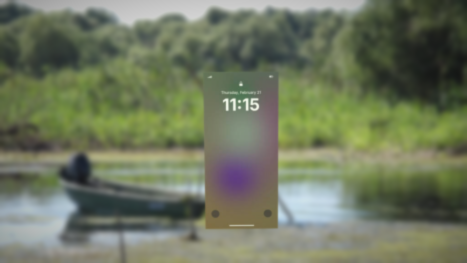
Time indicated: 11:15
